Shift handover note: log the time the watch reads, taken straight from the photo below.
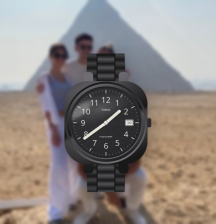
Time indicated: 1:39
